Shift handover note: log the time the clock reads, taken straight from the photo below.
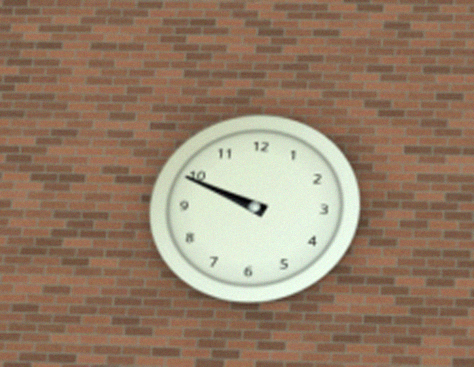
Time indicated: 9:49
